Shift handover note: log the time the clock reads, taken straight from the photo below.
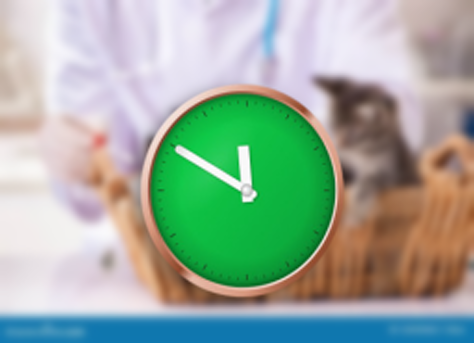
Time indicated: 11:50
